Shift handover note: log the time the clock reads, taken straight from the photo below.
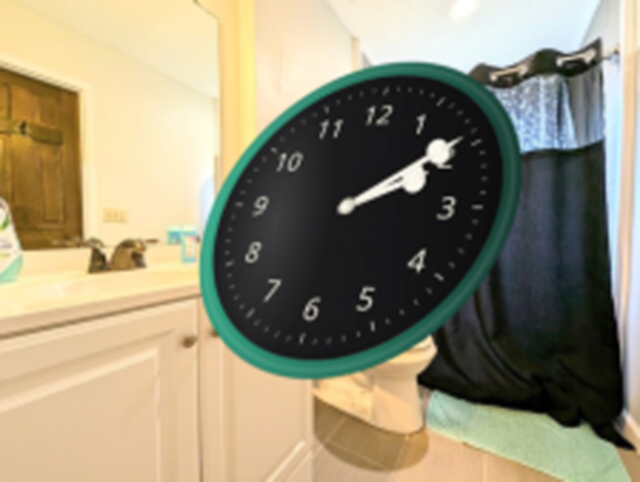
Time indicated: 2:09
